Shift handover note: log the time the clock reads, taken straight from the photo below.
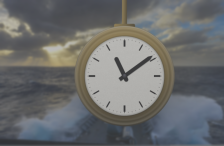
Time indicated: 11:09
